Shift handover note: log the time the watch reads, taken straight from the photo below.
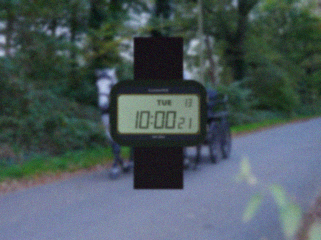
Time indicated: 10:00:21
